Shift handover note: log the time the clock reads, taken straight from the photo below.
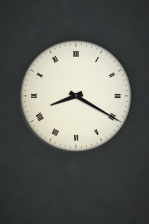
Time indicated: 8:20
